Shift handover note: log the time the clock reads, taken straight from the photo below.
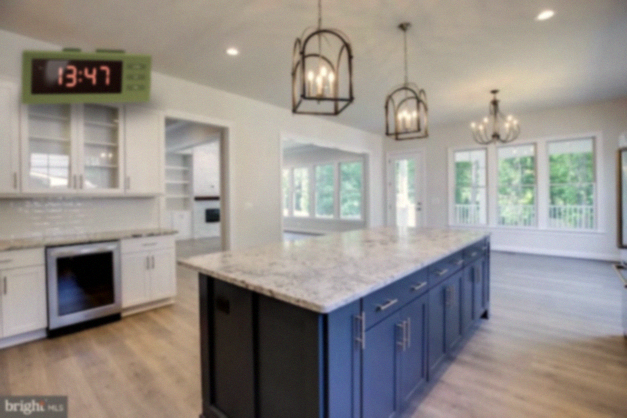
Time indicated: 13:47
